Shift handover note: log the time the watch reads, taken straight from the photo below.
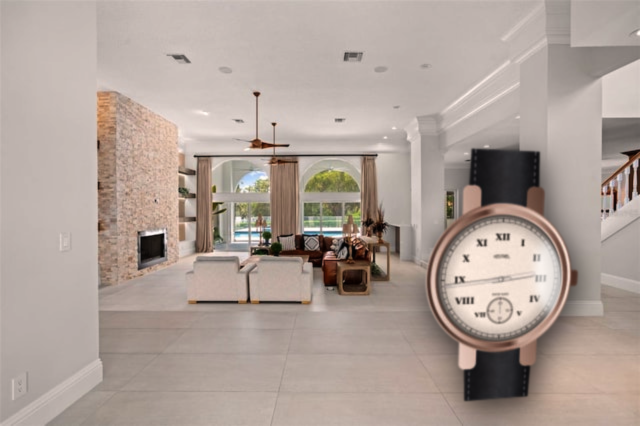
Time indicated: 2:44
